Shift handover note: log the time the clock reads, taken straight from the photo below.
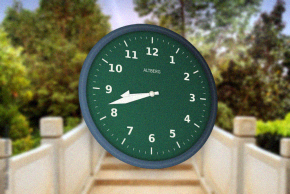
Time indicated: 8:42
